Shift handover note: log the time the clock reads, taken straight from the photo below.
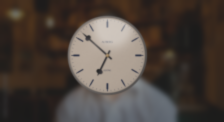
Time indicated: 6:52
